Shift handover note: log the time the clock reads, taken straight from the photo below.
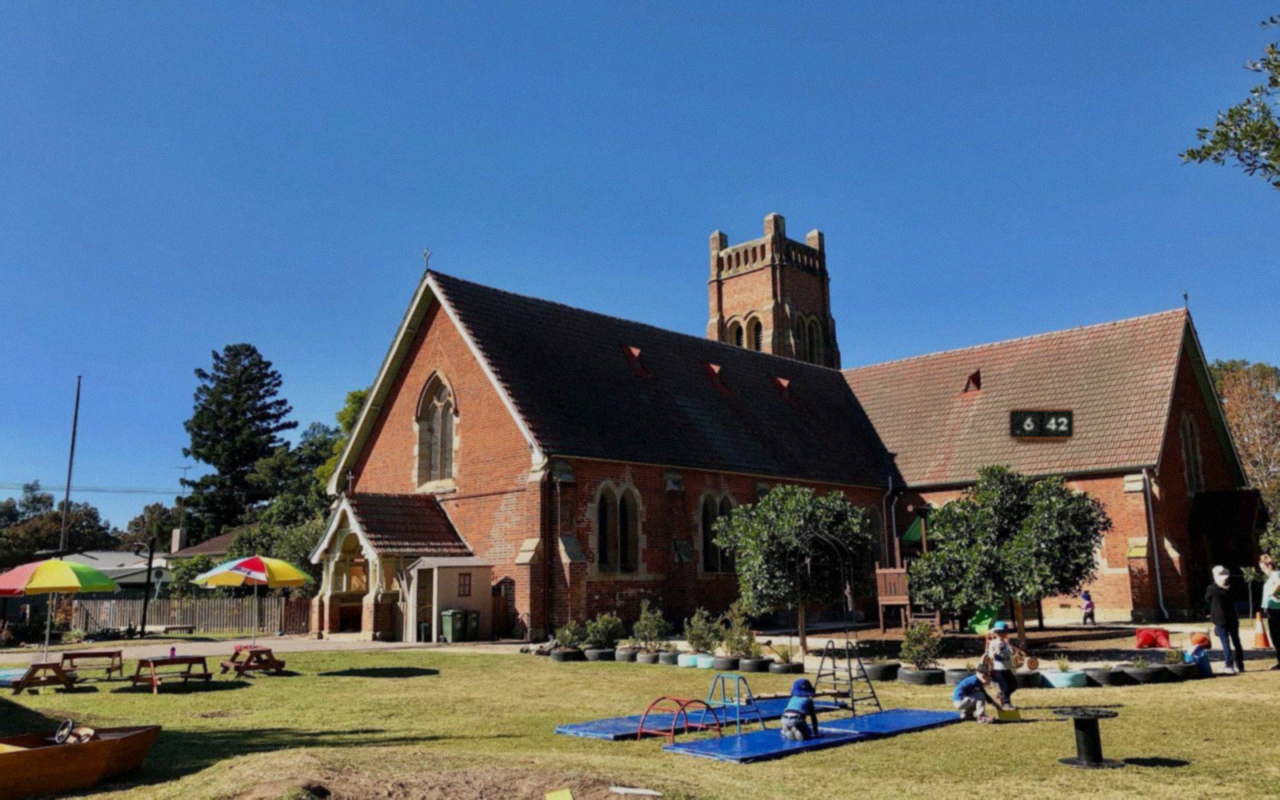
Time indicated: 6:42
